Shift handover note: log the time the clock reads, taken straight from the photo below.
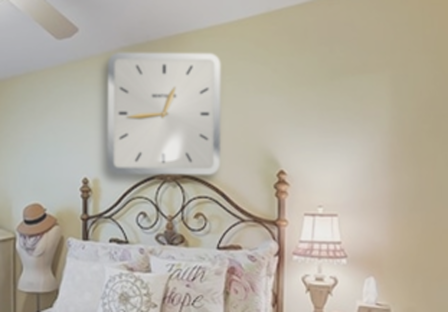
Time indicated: 12:44
